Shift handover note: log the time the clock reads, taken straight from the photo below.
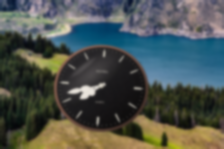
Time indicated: 7:42
